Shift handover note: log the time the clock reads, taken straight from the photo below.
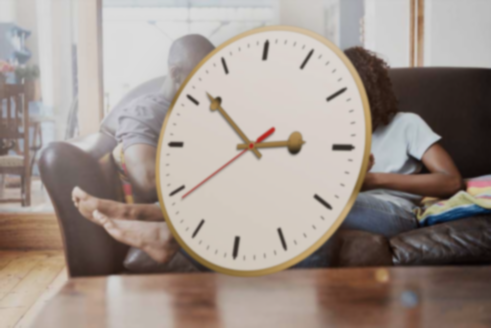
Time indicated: 2:51:39
